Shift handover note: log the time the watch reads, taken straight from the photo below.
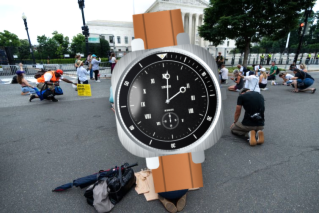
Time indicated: 2:01
